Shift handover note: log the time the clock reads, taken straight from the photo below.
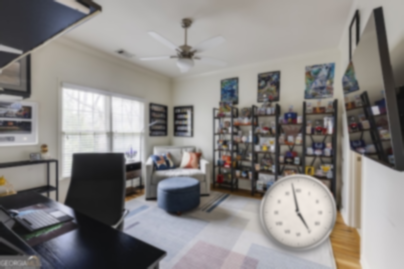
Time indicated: 4:58
